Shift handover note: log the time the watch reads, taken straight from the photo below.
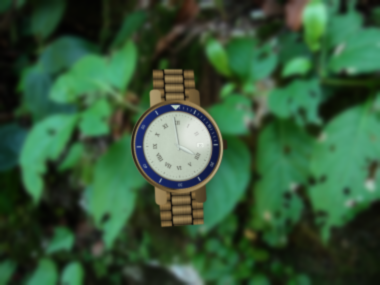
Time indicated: 3:59
